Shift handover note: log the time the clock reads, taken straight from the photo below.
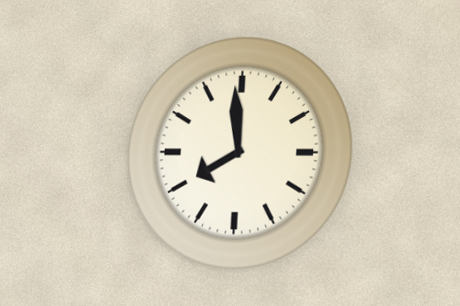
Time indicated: 7:59
